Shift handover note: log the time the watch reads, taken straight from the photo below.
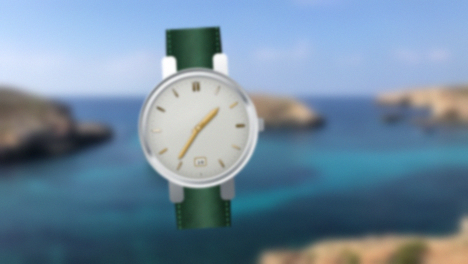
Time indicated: 1:36
